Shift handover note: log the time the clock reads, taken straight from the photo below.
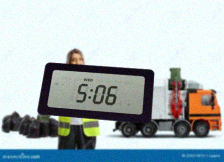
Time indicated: 5:06
